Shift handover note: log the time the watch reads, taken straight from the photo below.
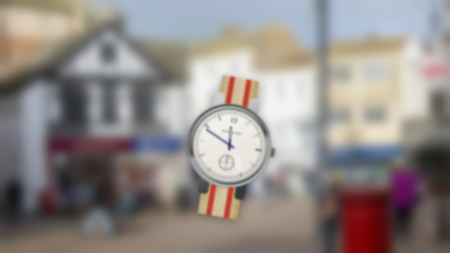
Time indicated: 11:49
